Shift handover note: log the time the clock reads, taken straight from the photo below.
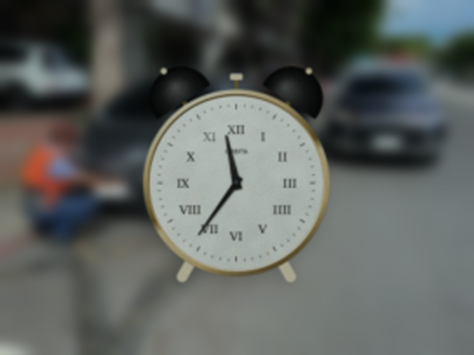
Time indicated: 11:36
